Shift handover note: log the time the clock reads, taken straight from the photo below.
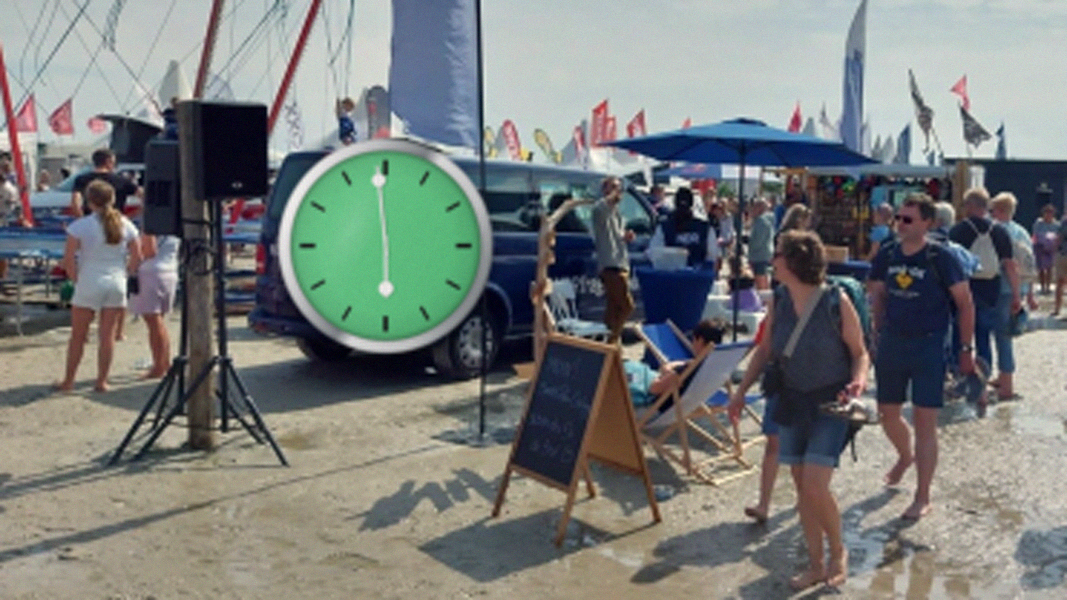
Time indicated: 5:59
